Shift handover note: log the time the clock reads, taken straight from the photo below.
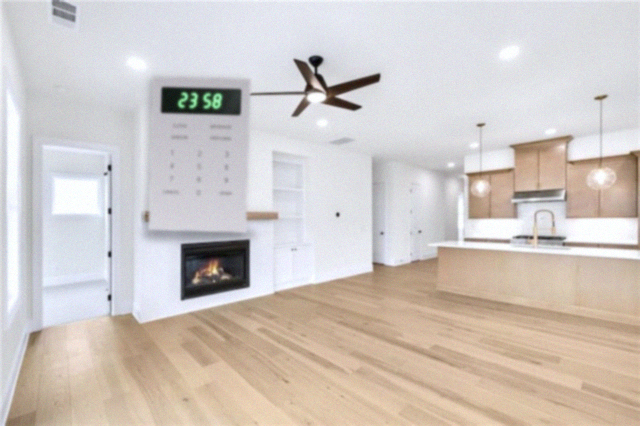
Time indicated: 23:58
